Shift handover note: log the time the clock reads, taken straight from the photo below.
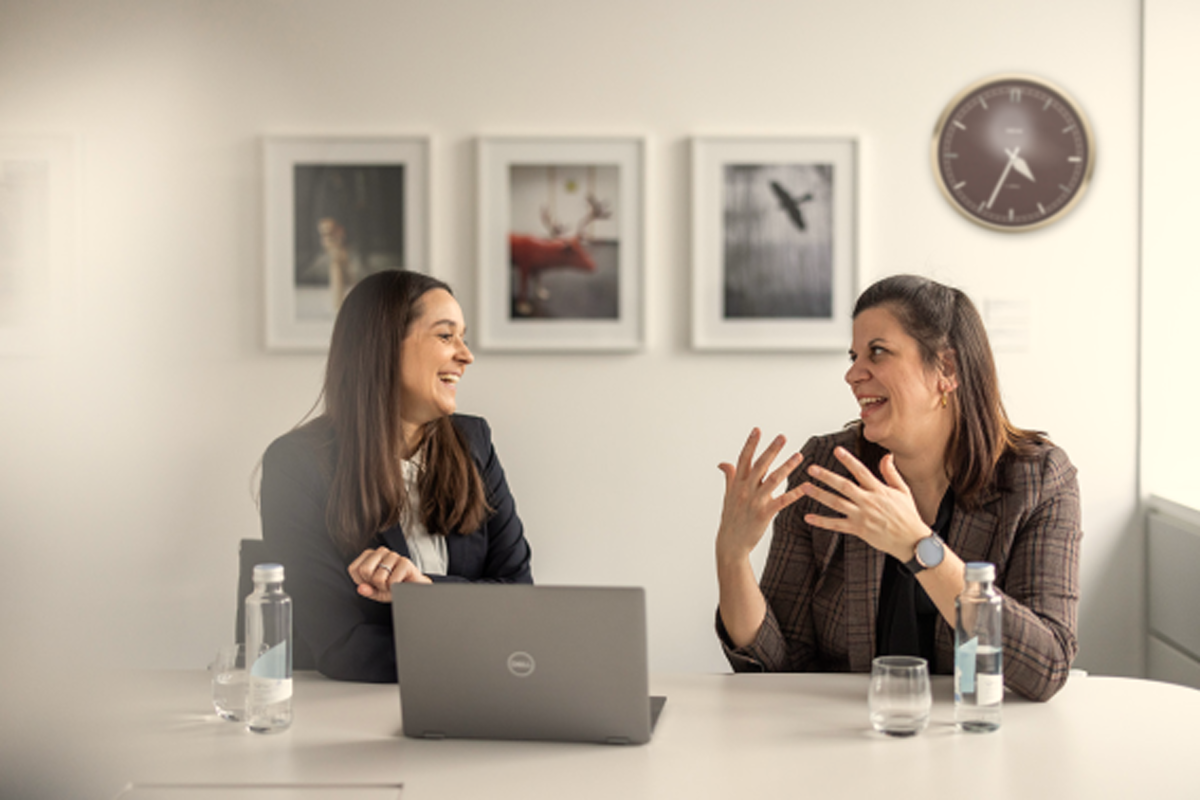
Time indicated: 4:34
